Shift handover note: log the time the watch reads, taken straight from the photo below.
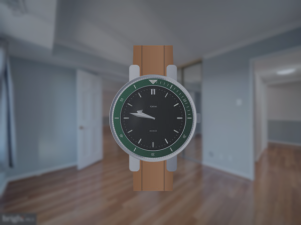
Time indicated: 9:47
